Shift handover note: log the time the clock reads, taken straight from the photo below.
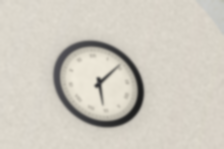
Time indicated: 6:09
